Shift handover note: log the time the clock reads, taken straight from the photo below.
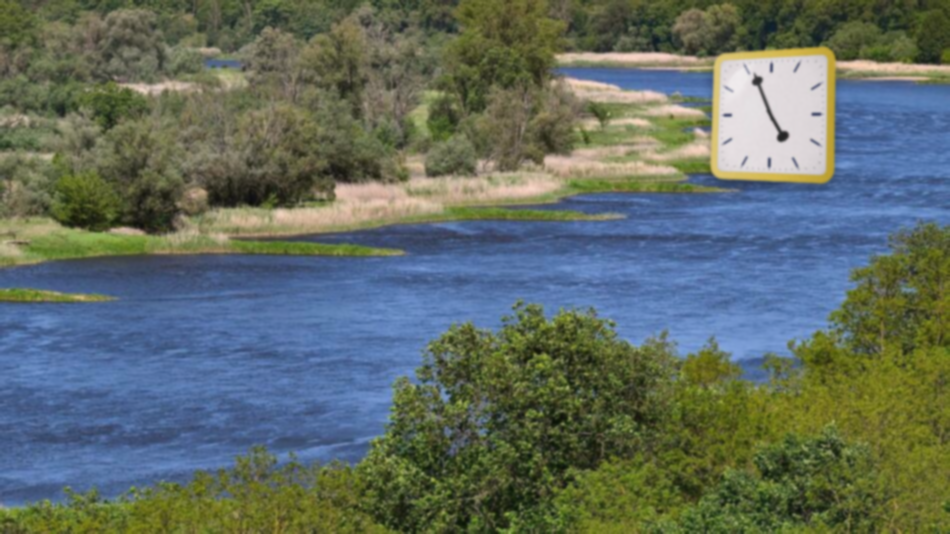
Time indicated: 4:56
